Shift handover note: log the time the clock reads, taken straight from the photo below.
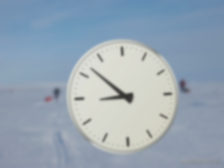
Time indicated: 8:52
